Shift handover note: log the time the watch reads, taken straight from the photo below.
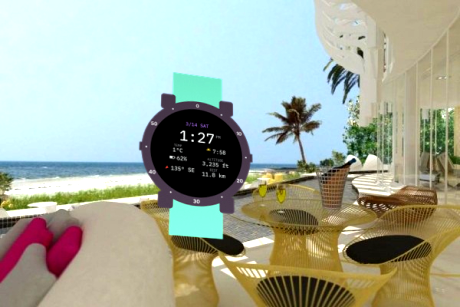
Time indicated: 1:27
